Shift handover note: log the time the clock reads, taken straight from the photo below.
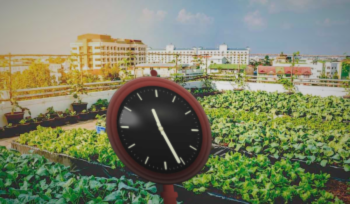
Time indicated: 11:26
